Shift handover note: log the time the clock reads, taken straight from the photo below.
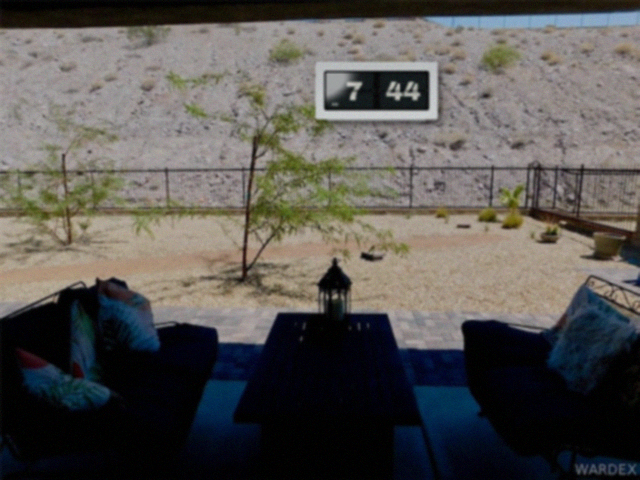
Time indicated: 7:44
